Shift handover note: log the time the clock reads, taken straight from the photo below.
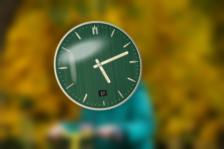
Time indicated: 5:12
